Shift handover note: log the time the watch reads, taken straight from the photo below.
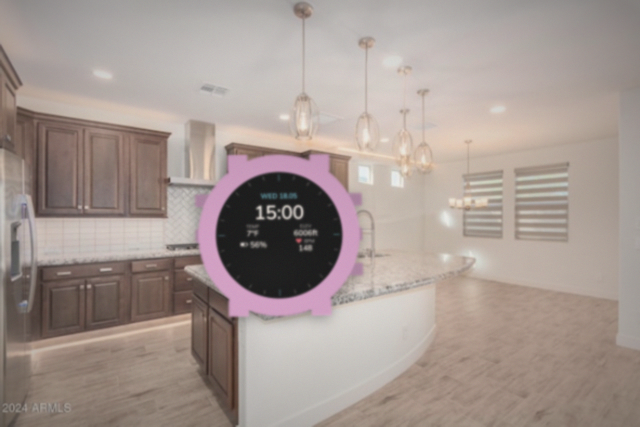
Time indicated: 15:00
